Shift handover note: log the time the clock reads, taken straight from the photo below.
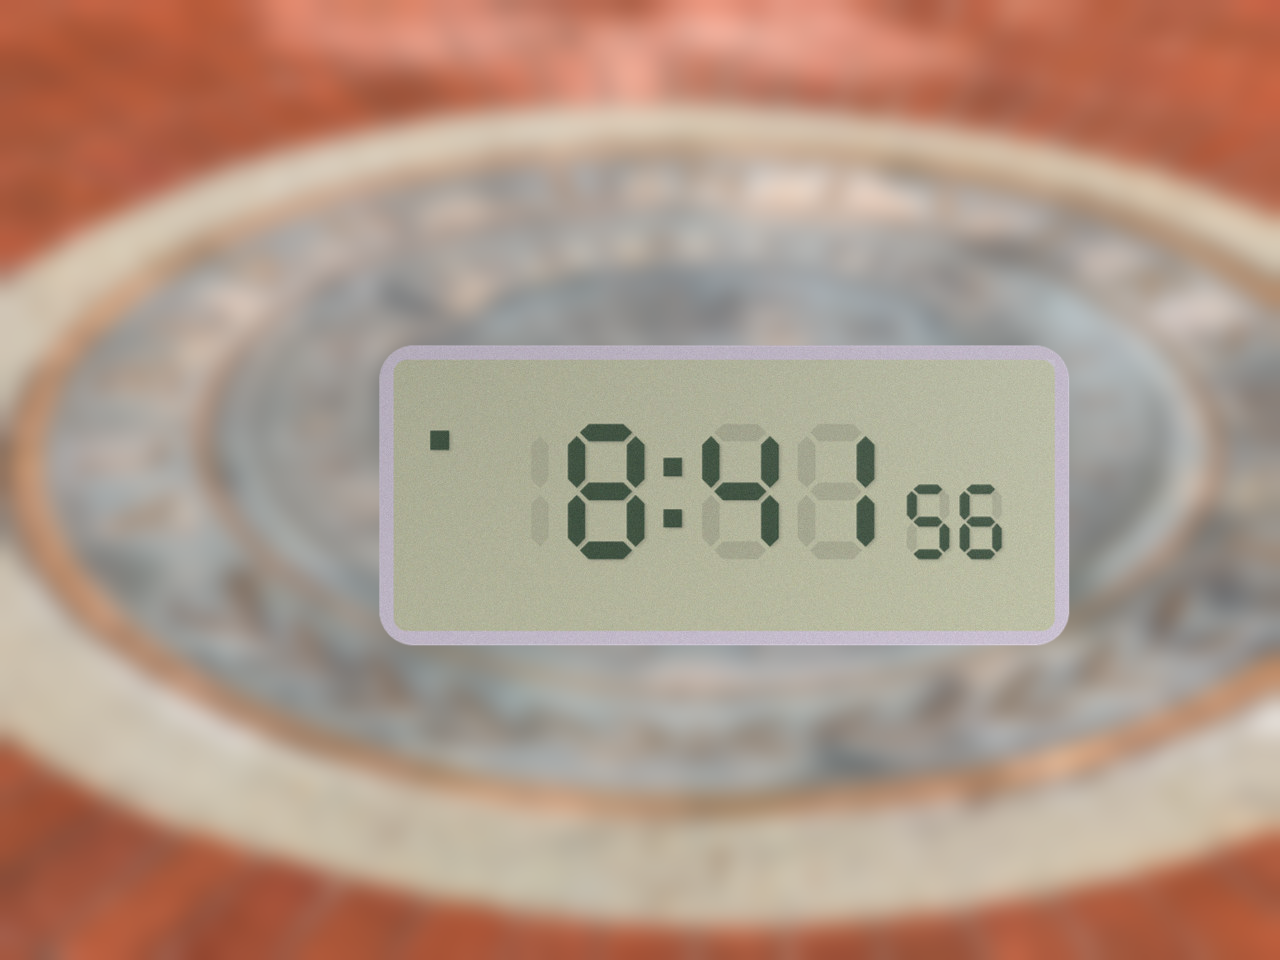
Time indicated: 8:41:56
